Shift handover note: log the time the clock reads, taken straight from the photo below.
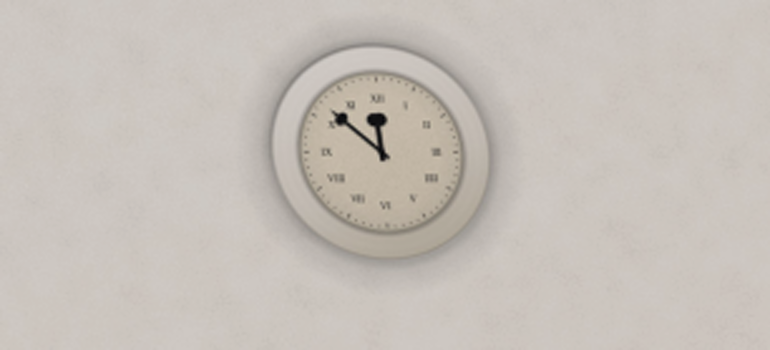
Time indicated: 11:52
